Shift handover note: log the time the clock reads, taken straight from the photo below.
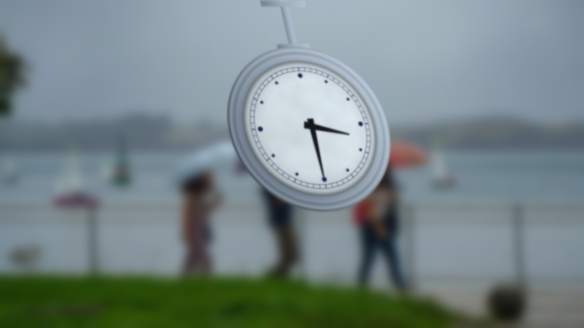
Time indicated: 3:30
